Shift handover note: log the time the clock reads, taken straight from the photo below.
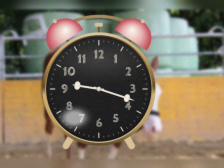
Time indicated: 9:18
